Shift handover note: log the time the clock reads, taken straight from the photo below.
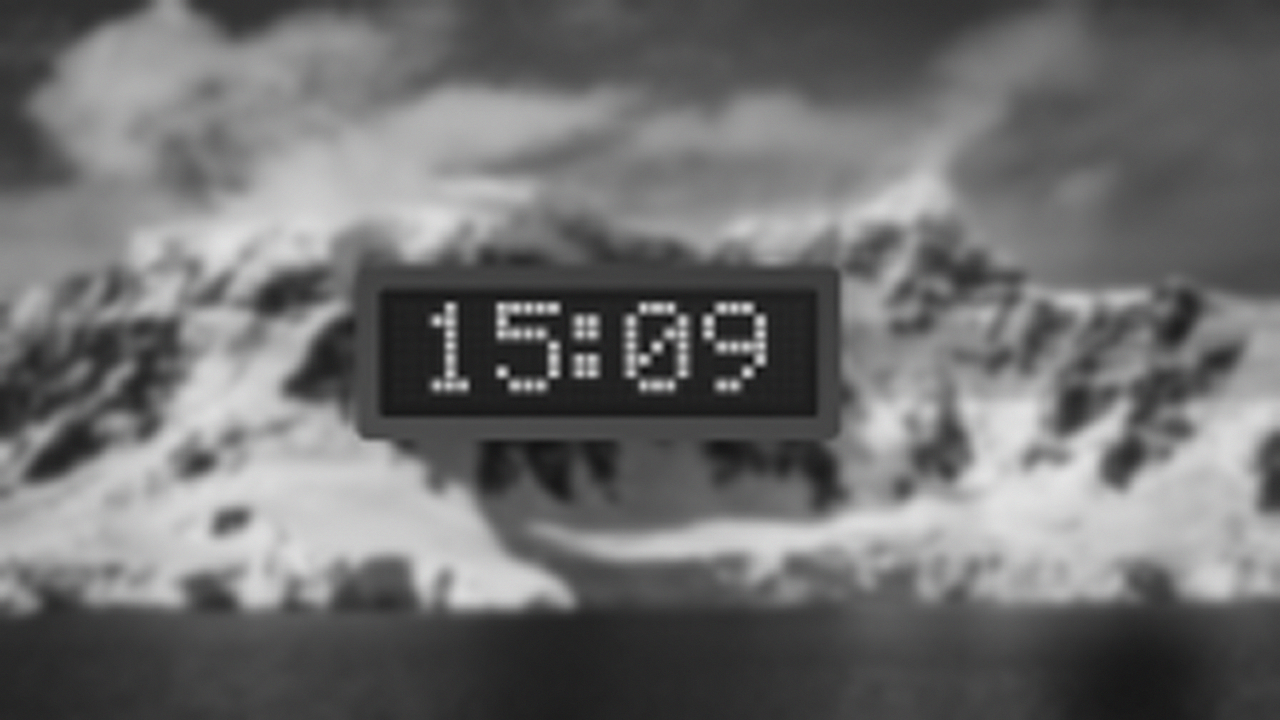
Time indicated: 15:09
